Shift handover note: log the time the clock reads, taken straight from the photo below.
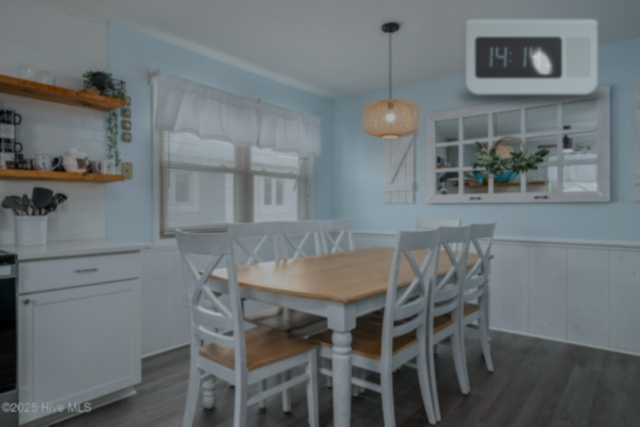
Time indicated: 14:14
